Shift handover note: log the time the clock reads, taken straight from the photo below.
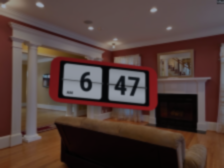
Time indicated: 6:47
